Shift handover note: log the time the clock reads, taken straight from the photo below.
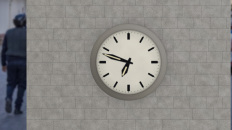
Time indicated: 6:48
